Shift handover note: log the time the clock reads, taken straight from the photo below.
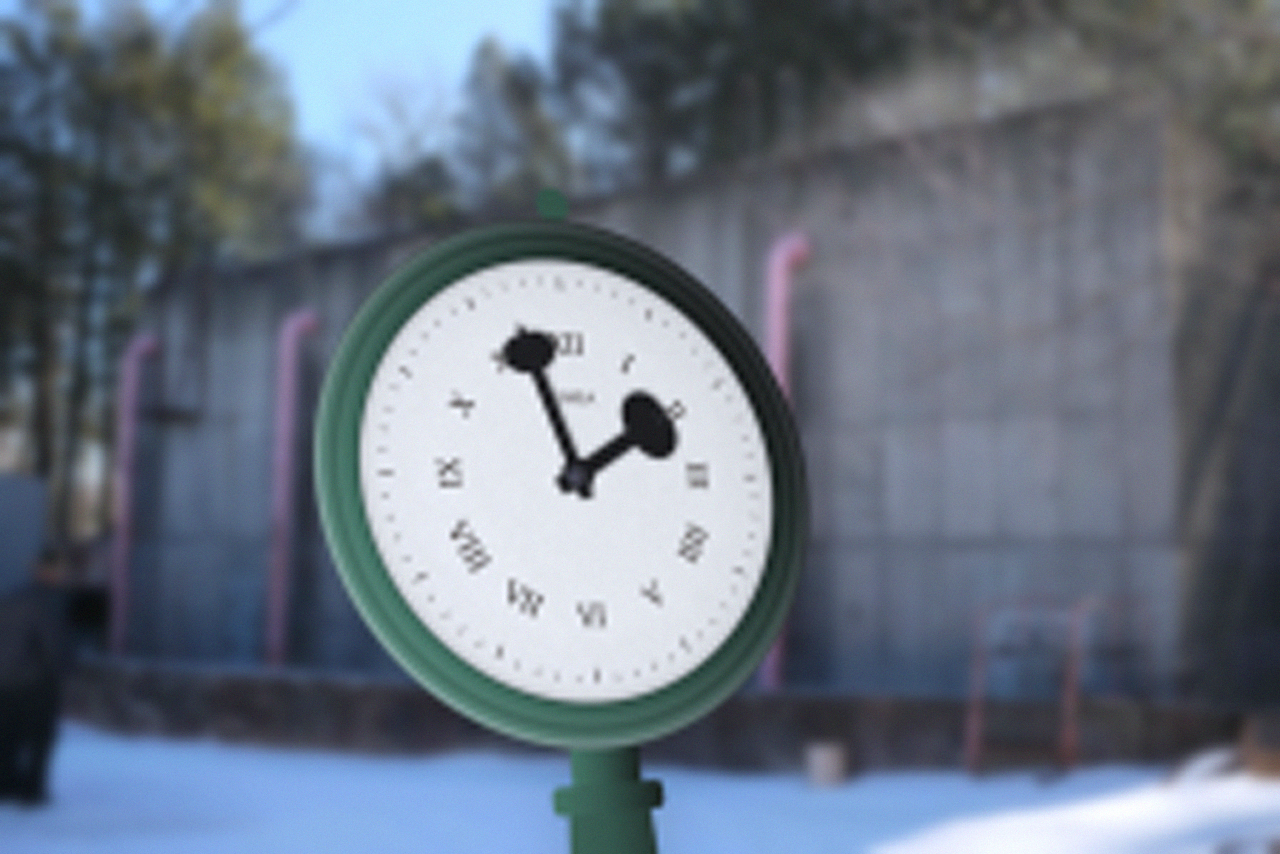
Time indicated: 1:57
